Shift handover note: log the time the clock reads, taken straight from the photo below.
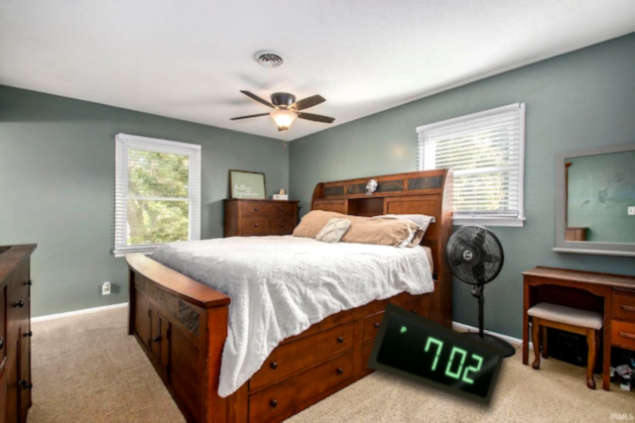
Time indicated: 7:02
